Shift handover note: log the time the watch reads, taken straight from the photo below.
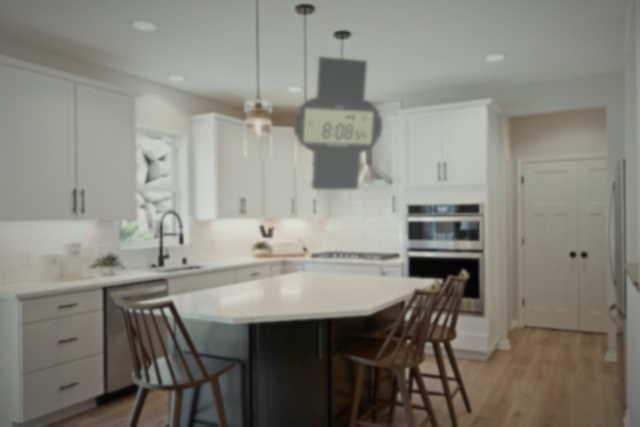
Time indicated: 8:08
